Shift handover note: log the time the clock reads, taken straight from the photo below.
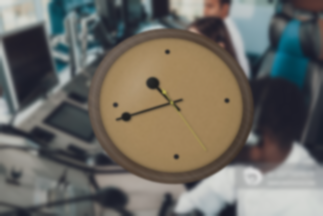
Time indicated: 10:42:25
